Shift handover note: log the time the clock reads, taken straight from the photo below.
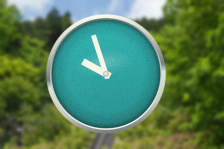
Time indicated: 9:57
